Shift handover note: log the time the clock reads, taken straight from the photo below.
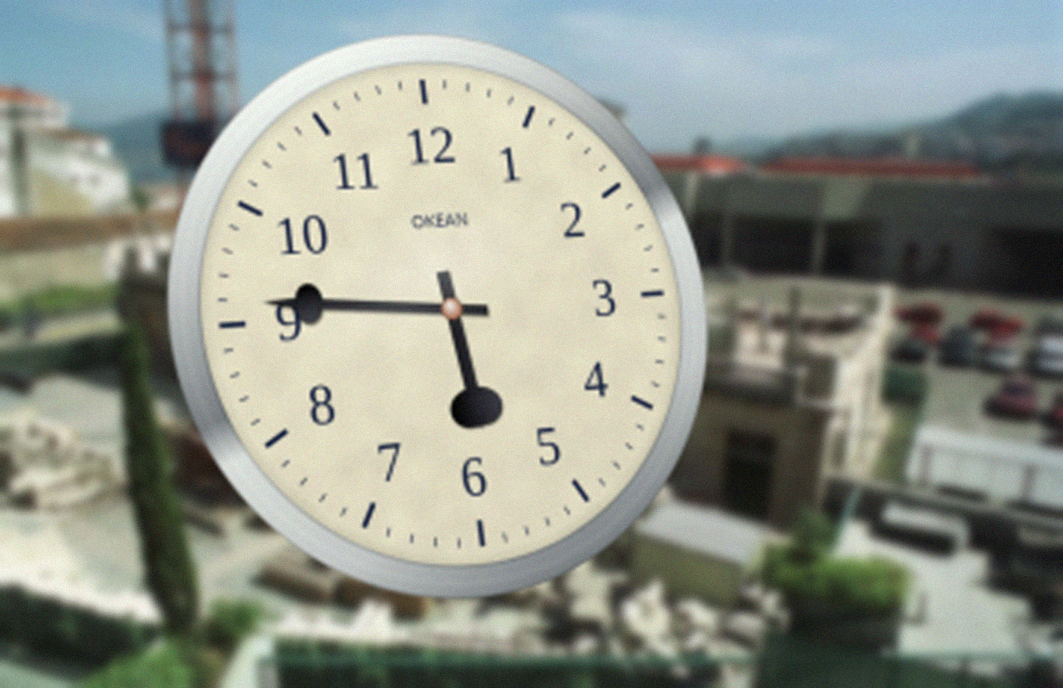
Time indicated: 5:46
